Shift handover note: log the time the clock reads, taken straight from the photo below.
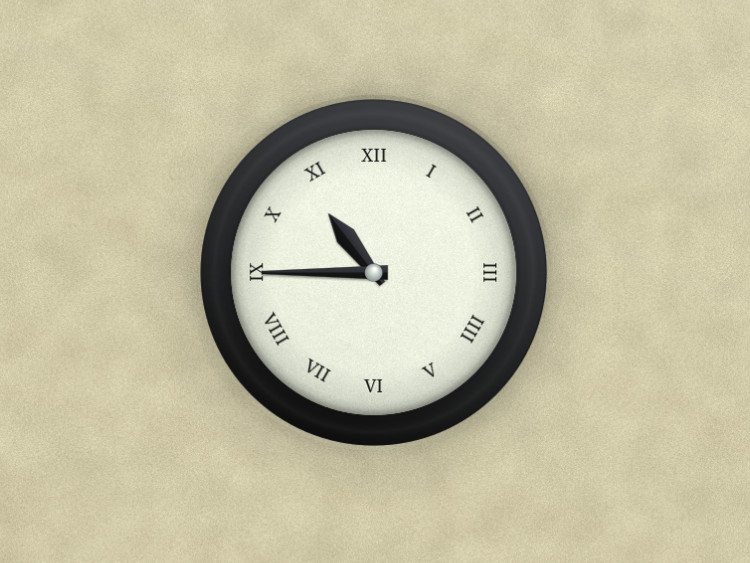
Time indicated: 10:45
